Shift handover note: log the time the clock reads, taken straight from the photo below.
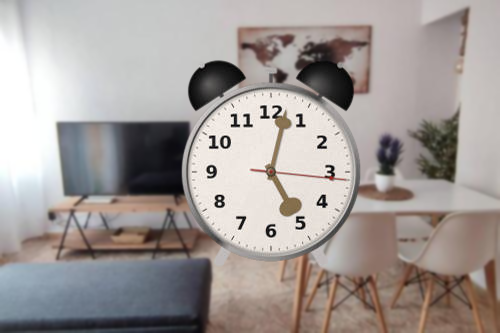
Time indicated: 5:02:16
